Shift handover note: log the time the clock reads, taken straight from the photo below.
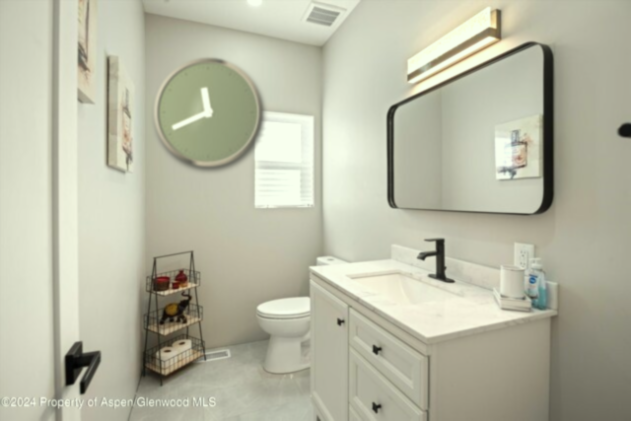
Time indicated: 11:41
